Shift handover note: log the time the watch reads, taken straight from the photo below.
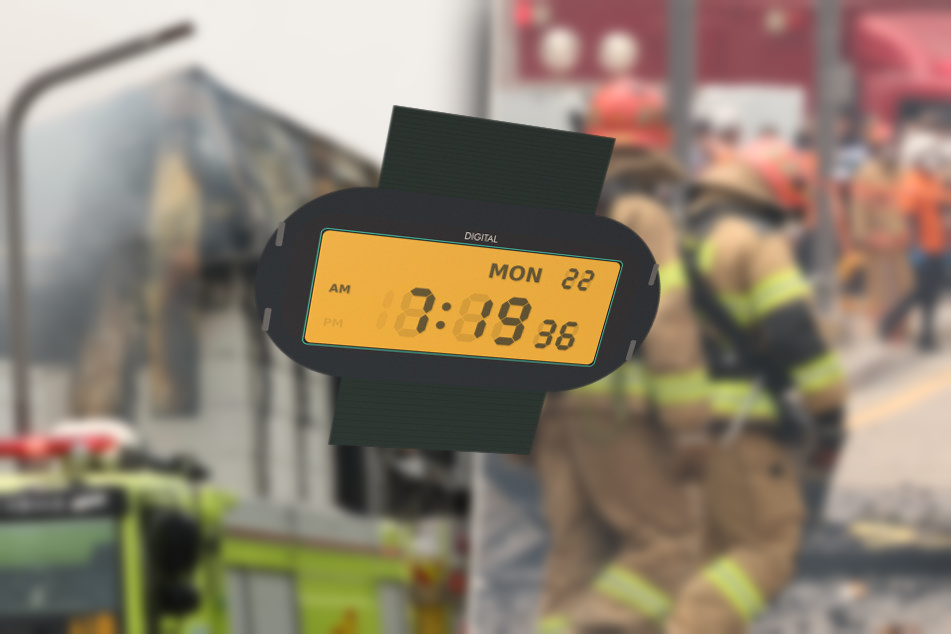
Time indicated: 7:19:36
